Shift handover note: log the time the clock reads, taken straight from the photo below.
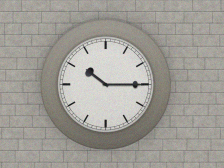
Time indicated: 10:15
